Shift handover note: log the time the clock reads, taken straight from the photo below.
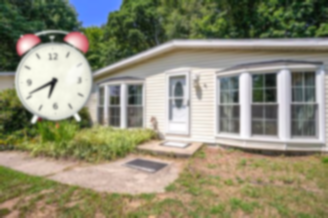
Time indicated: 6:41
